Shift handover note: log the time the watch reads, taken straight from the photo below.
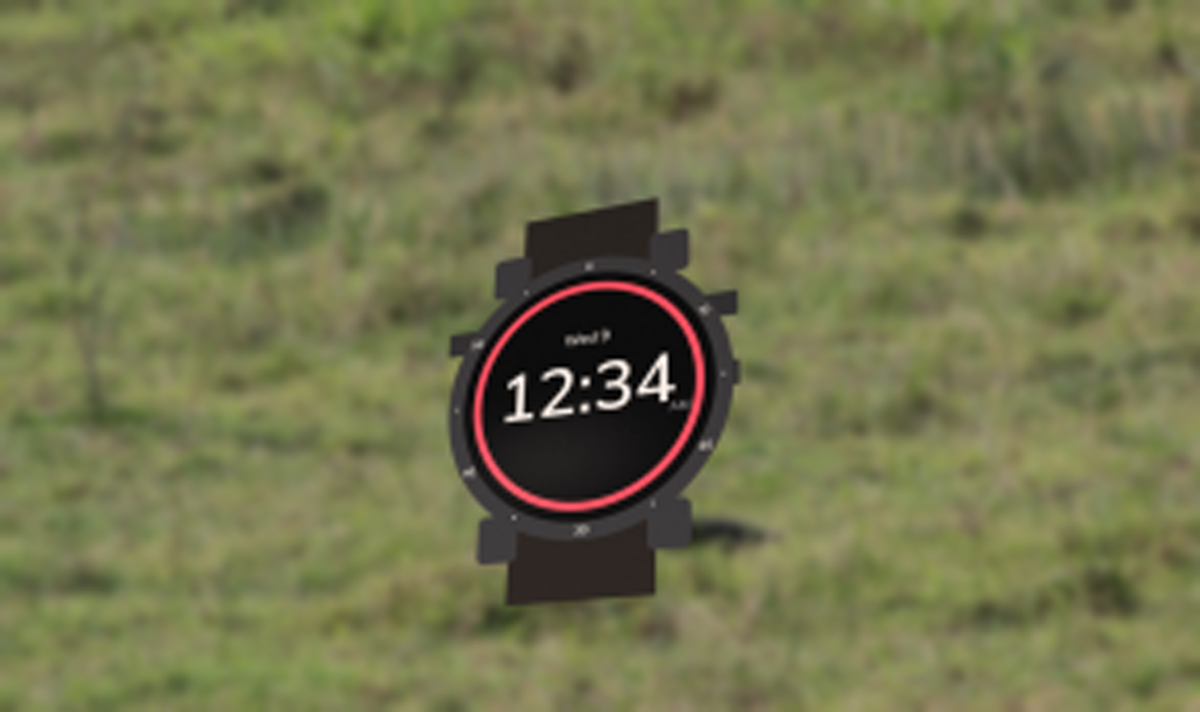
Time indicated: 12:34
